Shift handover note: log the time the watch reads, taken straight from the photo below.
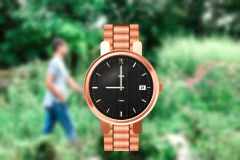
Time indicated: 9:00
